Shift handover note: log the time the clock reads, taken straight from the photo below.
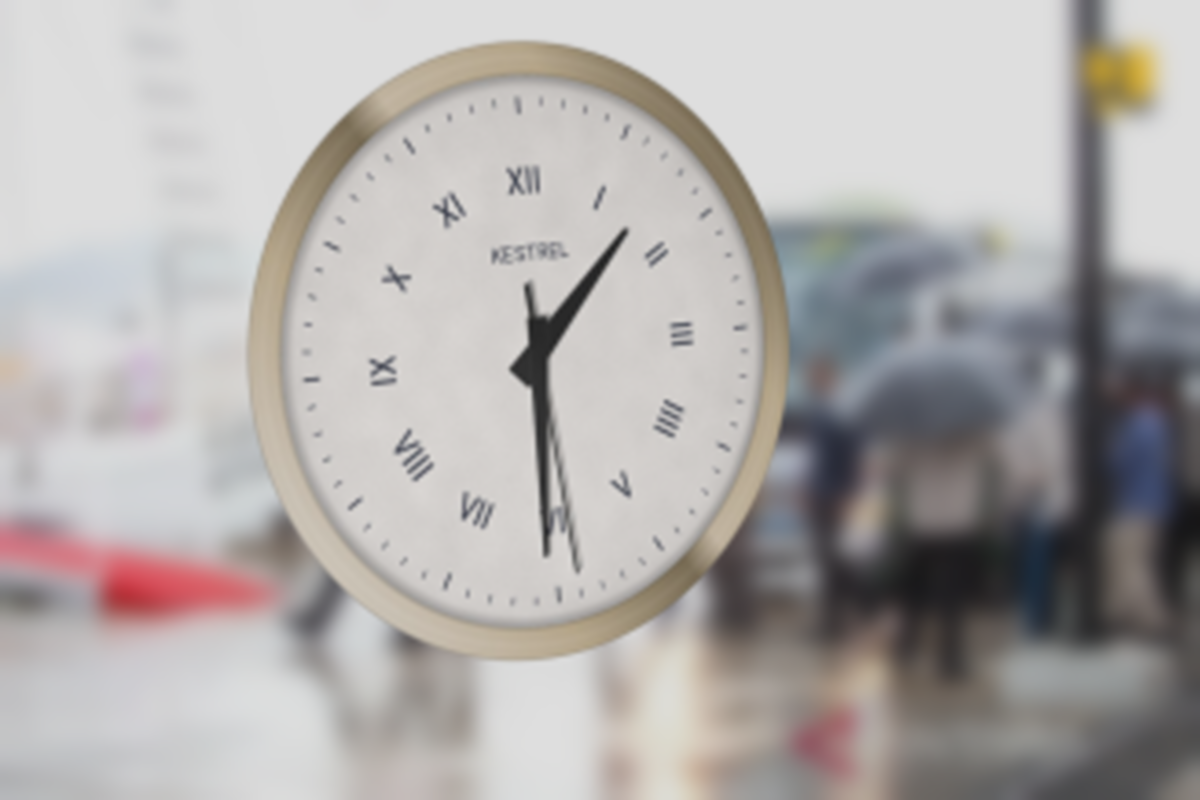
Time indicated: 1:30:29
